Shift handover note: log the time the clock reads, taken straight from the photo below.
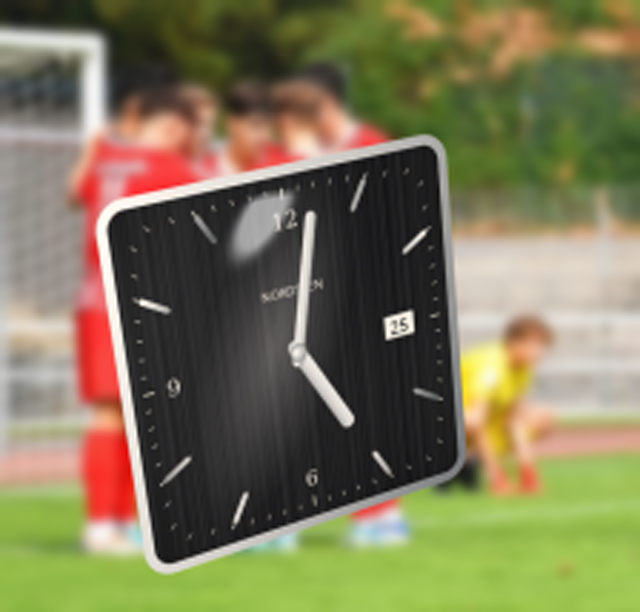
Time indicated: 5:02
